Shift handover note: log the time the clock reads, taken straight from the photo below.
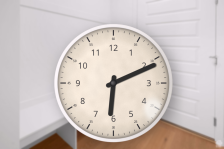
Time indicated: 6:11
